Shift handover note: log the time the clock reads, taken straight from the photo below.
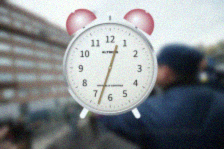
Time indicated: 12:33
